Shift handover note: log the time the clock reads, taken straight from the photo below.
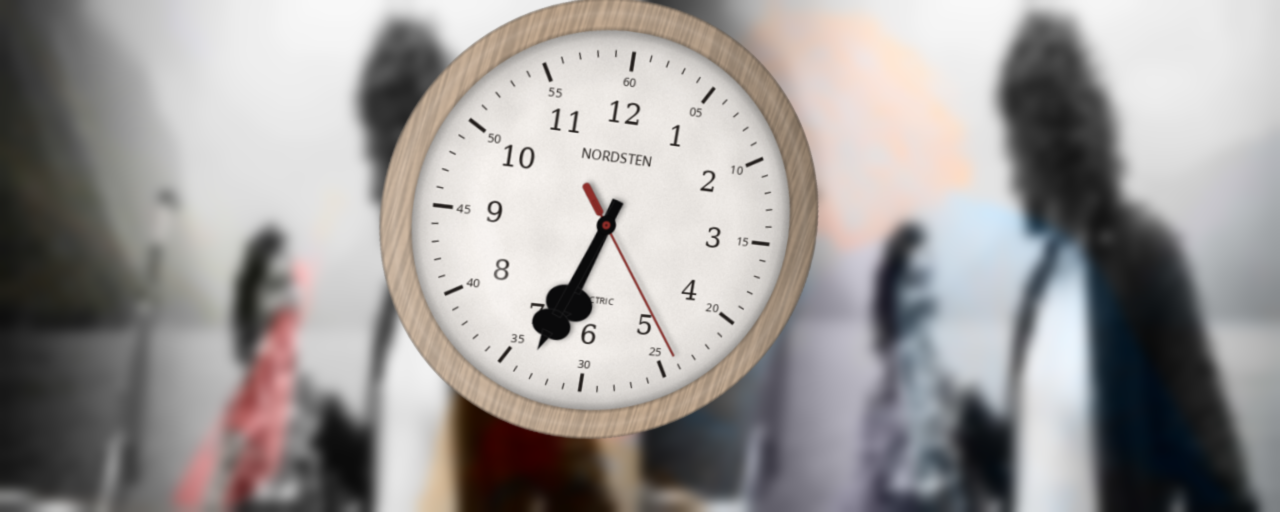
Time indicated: 6:33:24
